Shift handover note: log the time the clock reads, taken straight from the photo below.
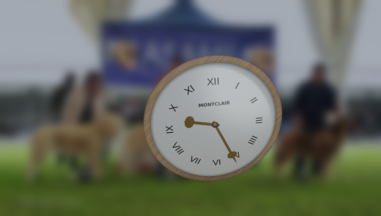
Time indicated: 9:26
